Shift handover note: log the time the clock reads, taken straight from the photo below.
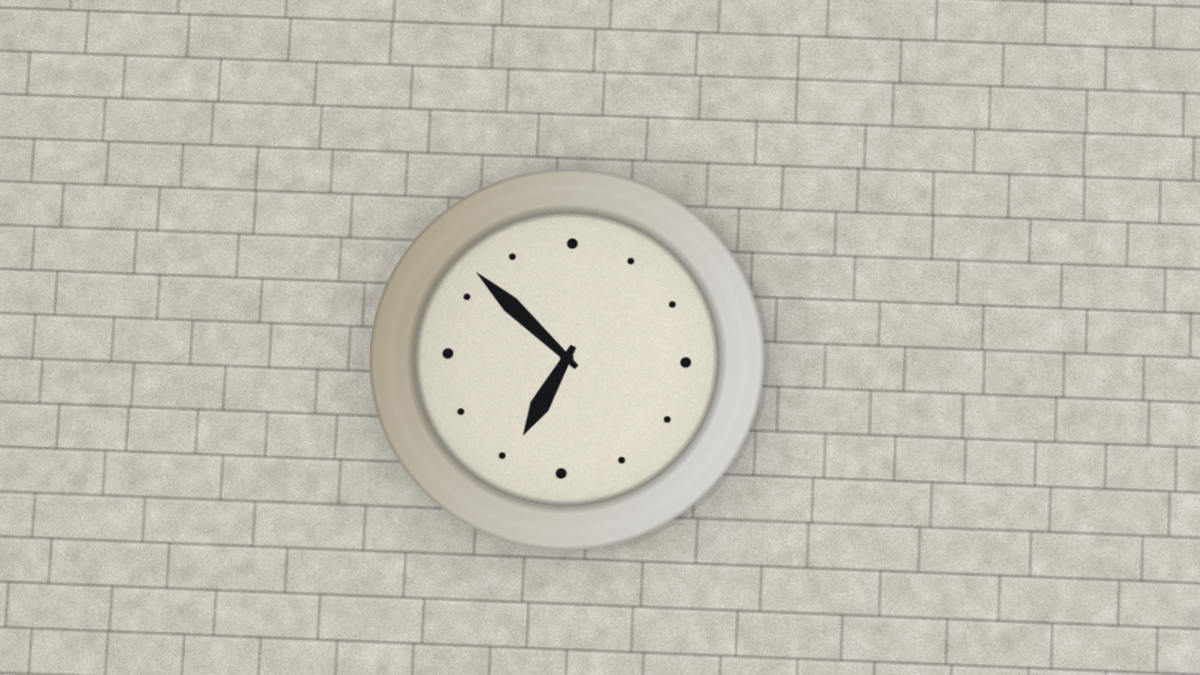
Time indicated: 6:52
